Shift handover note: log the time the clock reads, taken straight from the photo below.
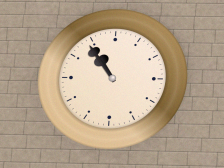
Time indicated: 10:54
